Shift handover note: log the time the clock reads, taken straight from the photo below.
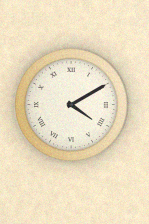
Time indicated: 4:10
